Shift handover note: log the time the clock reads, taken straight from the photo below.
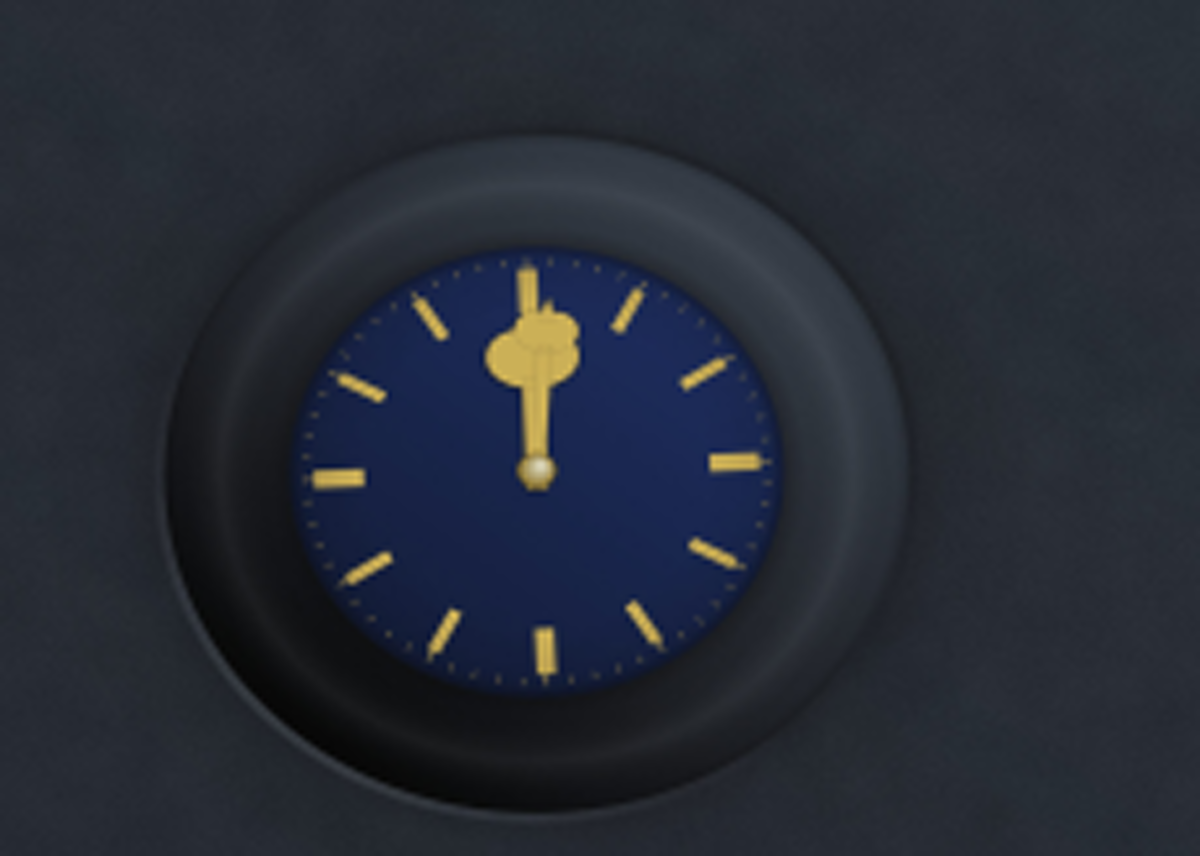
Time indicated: 12:01
